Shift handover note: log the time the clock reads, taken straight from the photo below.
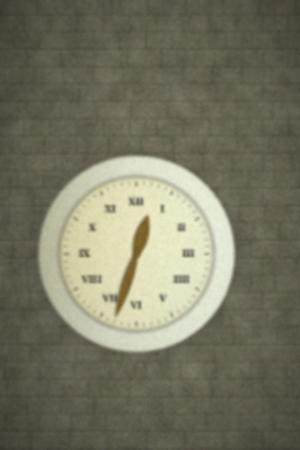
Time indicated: 12:33
